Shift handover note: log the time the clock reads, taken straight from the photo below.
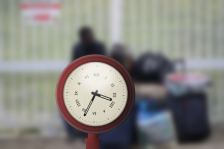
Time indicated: 3:34
